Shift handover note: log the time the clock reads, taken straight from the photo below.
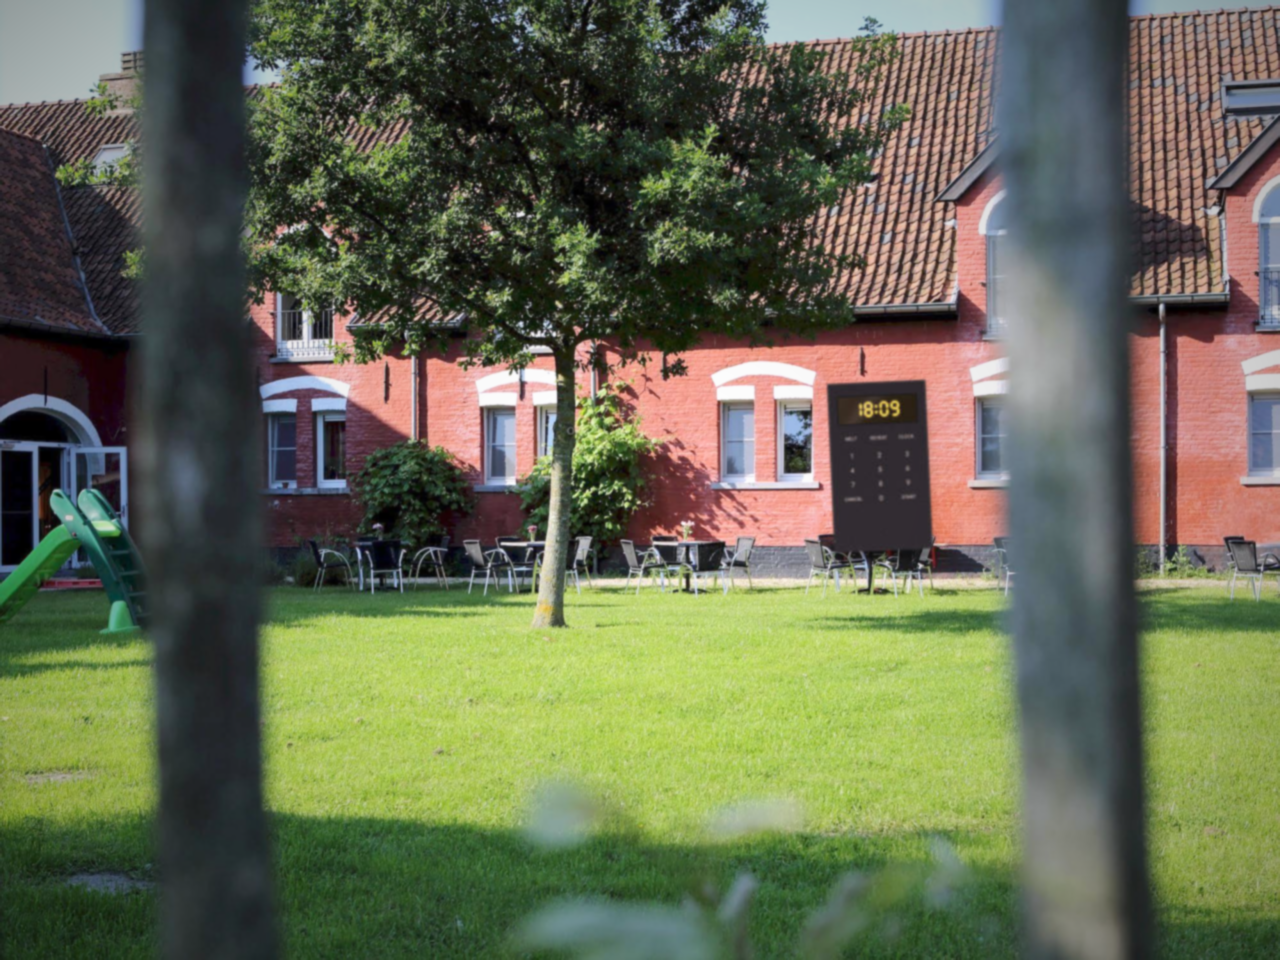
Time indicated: 18:09
